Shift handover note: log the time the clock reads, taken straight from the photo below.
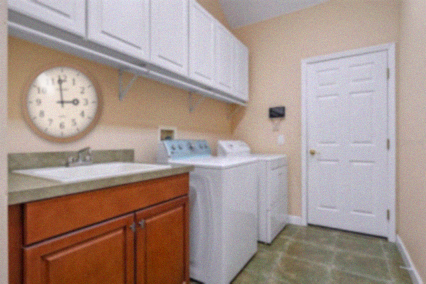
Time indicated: 2:59
